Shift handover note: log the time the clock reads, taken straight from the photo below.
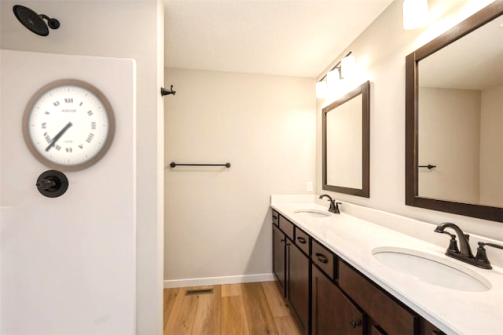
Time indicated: 7:37
